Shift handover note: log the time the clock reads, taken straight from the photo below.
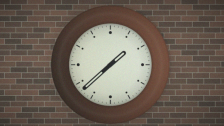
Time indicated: 1:38
